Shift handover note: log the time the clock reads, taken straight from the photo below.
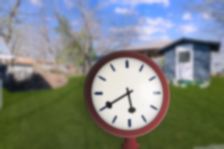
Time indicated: 5:40
